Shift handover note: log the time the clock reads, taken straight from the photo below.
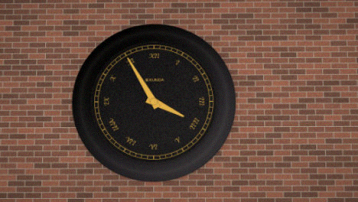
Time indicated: 3:55
